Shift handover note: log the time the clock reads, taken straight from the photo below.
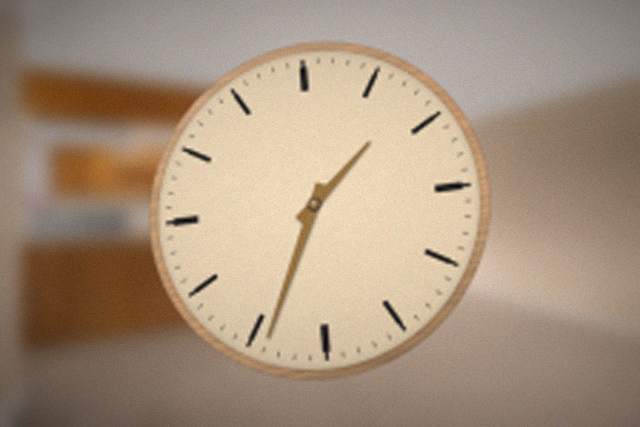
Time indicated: 1:34
